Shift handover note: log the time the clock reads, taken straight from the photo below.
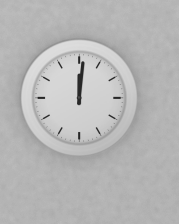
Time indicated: 12:01
